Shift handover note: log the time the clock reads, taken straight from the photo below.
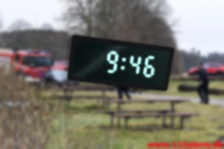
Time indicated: 9:46
